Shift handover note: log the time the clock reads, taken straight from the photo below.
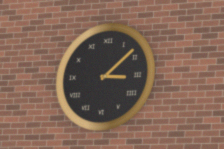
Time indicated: 3:08
